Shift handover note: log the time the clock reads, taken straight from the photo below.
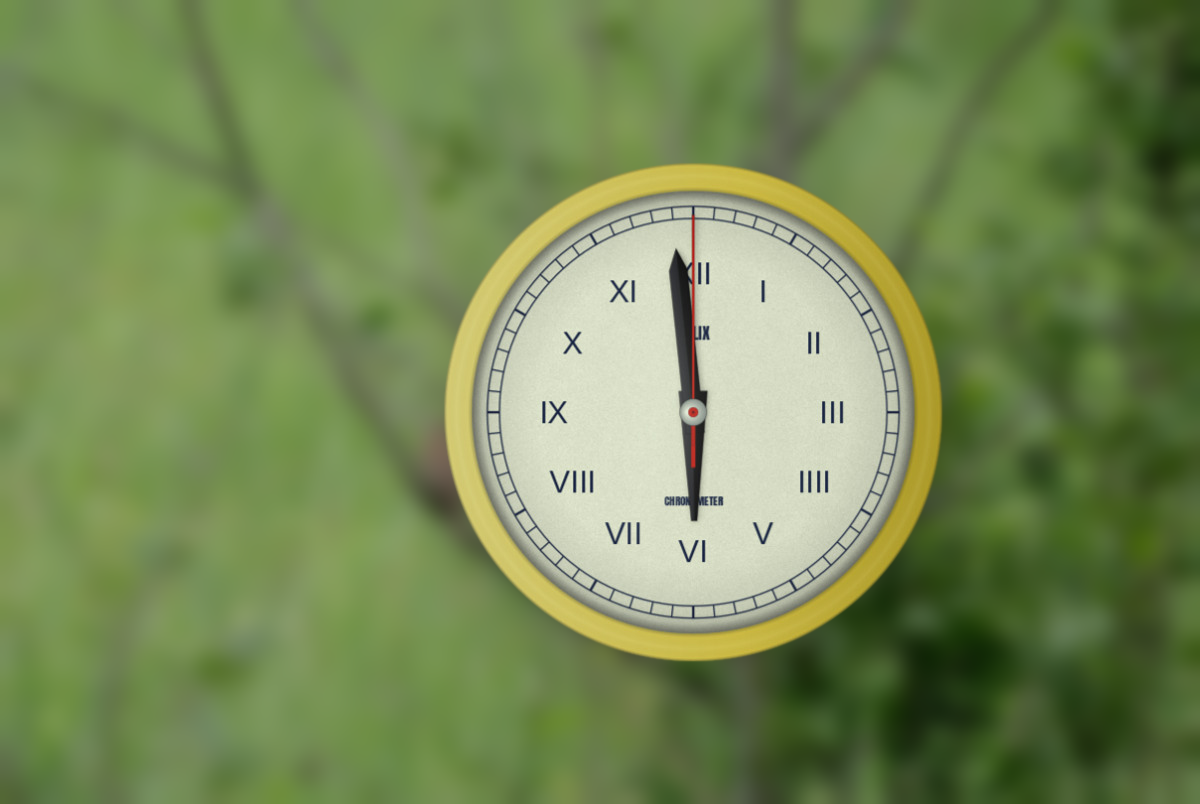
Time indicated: 5:59:00
